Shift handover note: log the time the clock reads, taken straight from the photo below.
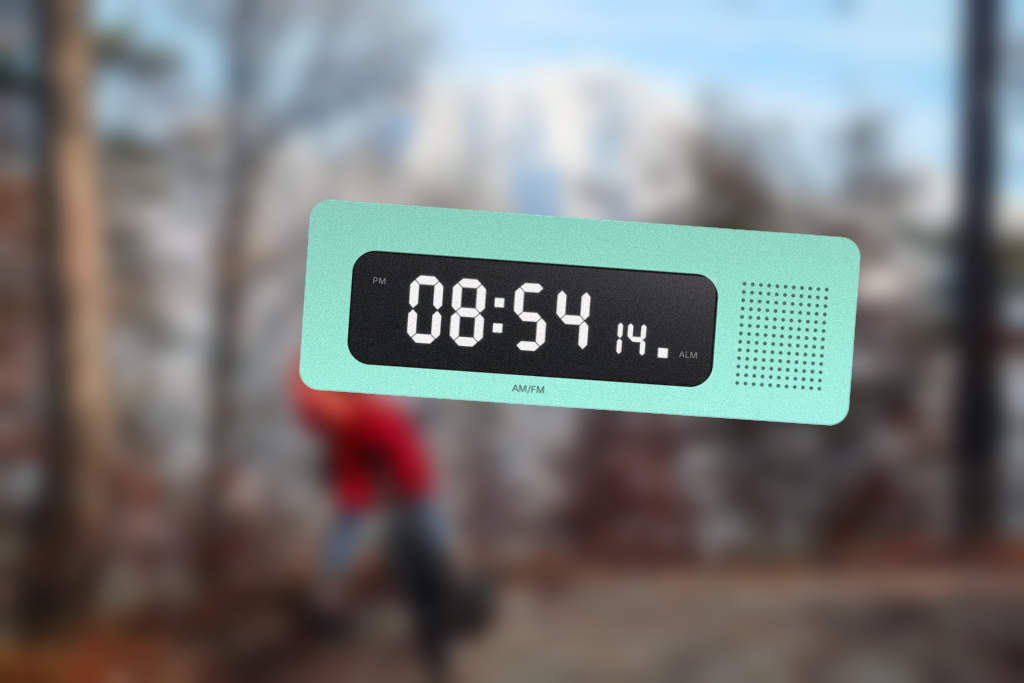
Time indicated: 8:54:14
